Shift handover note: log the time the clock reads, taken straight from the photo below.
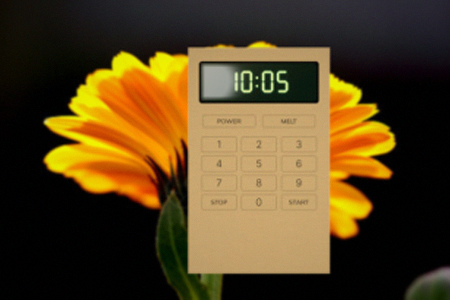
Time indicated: 10:05
